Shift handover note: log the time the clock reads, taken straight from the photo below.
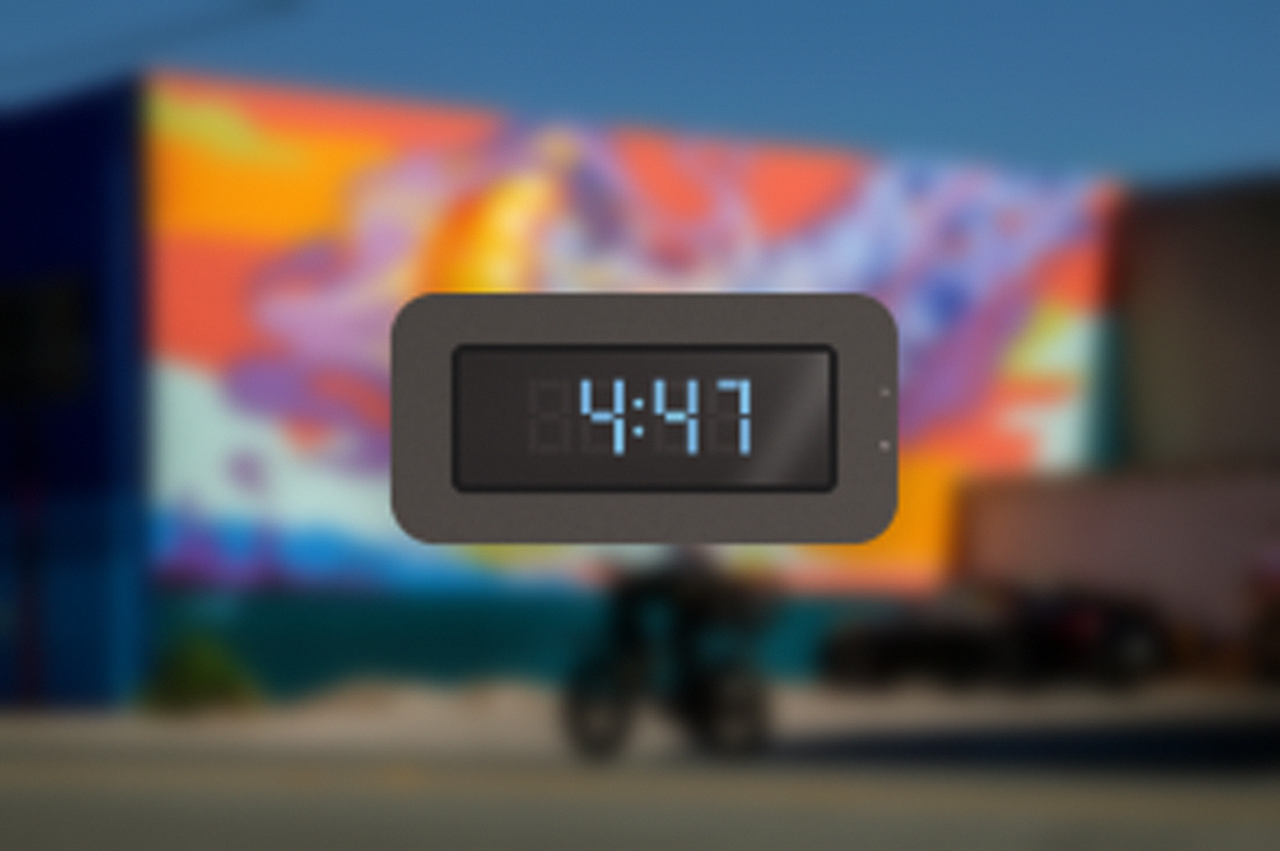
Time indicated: 4:47
